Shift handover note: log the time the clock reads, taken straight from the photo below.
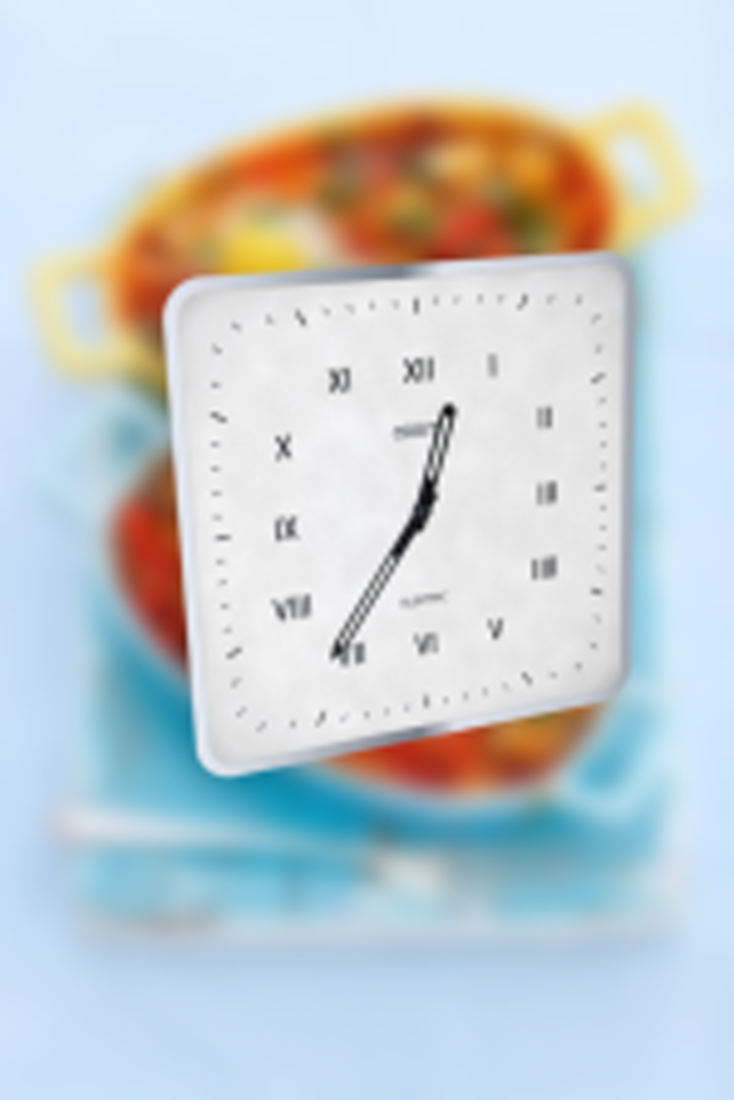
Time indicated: 12:36
